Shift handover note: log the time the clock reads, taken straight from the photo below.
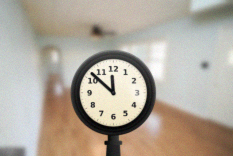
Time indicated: 11:52
